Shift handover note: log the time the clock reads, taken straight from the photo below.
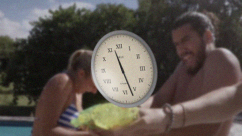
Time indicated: 11:27
